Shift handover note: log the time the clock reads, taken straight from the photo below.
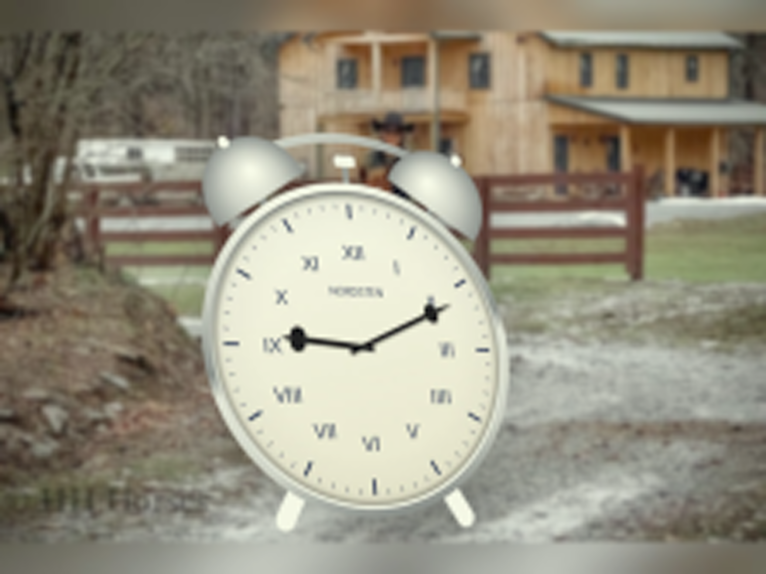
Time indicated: 9:11
